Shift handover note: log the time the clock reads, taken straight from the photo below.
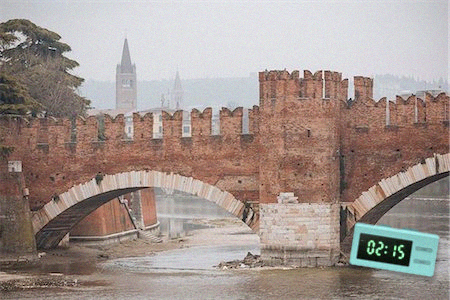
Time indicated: 2:15
